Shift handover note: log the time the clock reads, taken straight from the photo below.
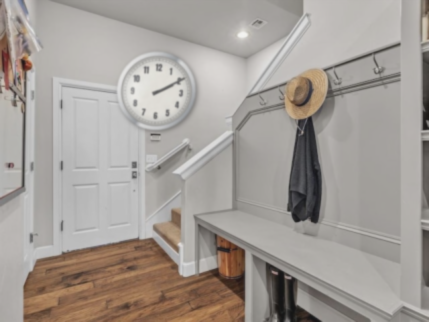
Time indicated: 2:10
